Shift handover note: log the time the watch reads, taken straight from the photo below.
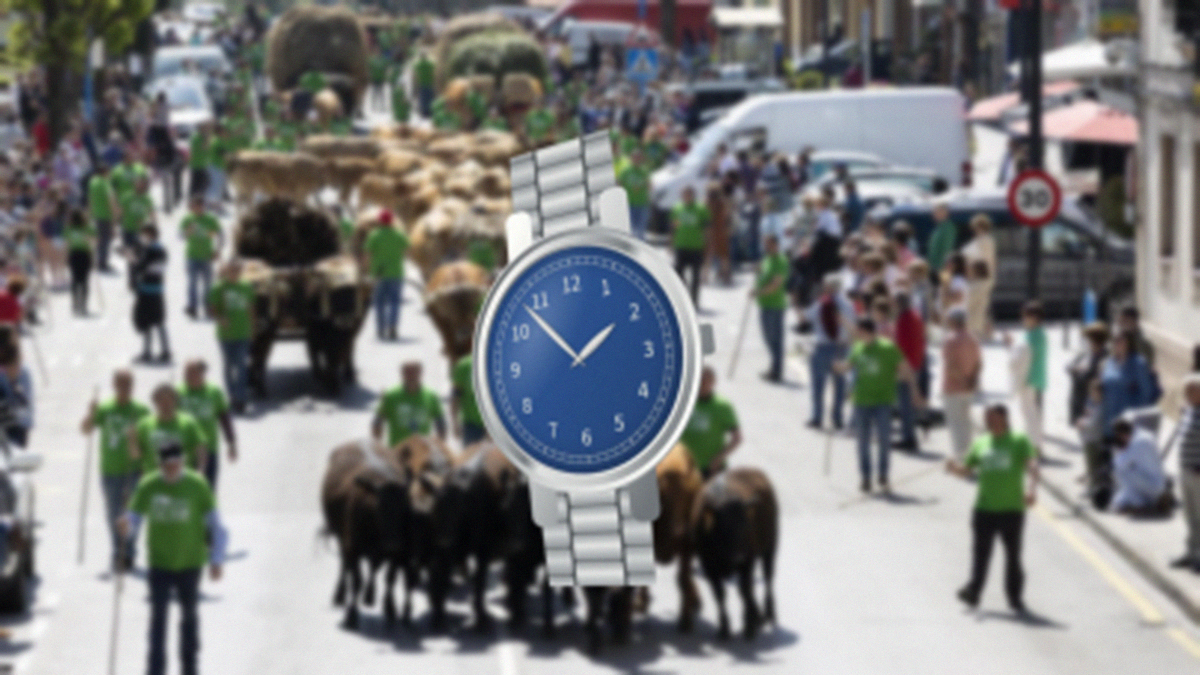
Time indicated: 1:53
